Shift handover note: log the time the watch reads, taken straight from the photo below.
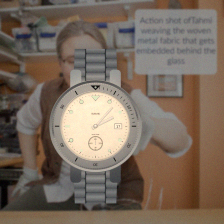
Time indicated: 2:07
